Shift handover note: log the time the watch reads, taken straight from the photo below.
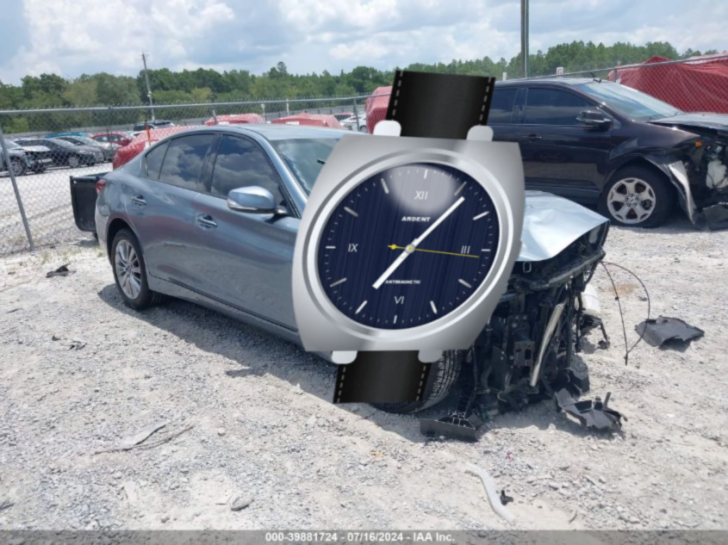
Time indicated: 7:06:16
